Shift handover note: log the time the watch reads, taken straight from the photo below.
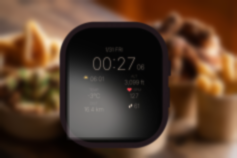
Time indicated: 0:27
